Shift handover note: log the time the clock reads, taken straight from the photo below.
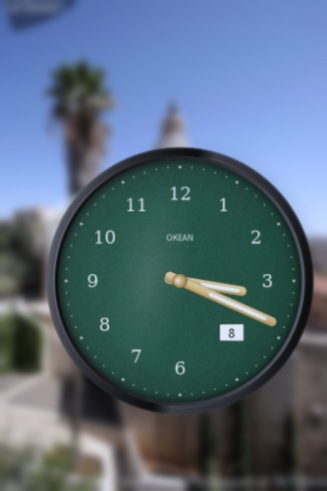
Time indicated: 3:19
